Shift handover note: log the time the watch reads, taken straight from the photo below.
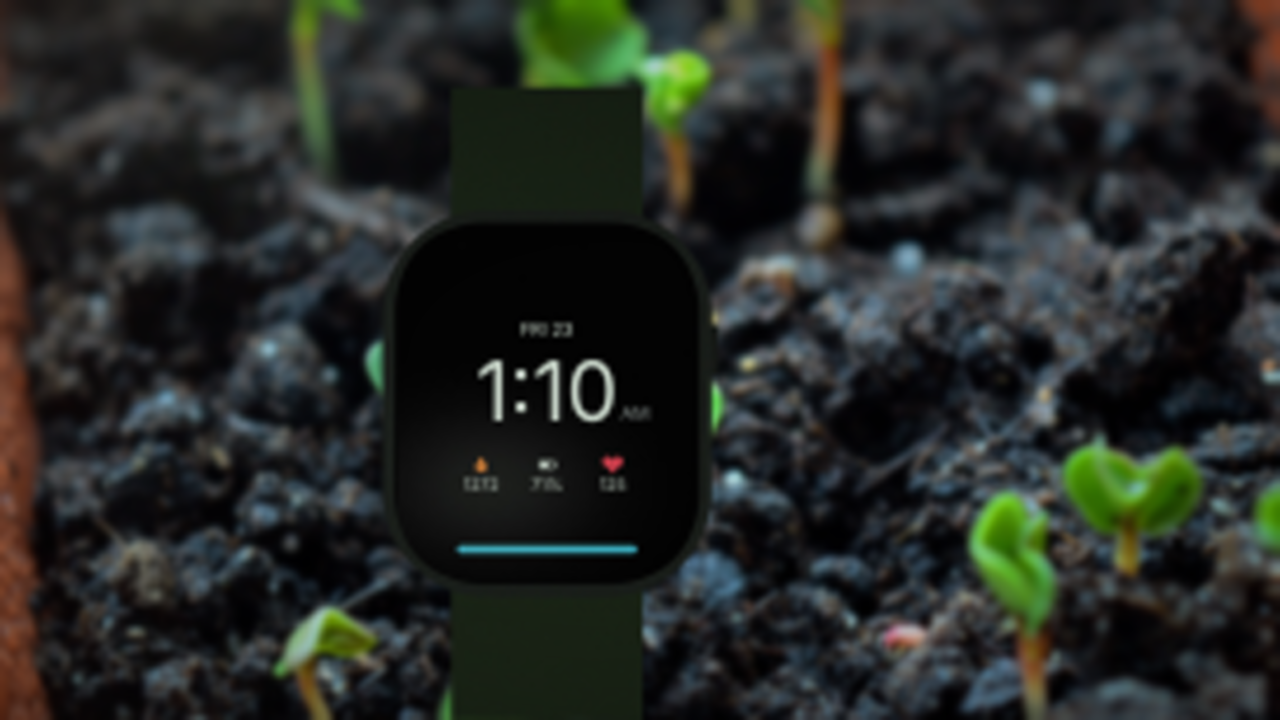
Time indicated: 1:10
